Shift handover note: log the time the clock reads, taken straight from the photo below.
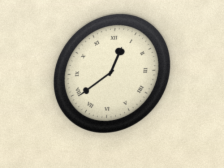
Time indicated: 12:39
